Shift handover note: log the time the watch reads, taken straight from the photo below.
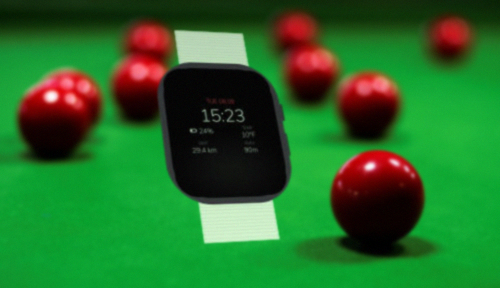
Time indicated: 15:23
